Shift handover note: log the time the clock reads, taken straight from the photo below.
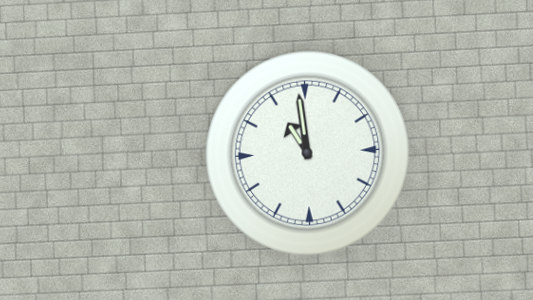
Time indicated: 10:59
